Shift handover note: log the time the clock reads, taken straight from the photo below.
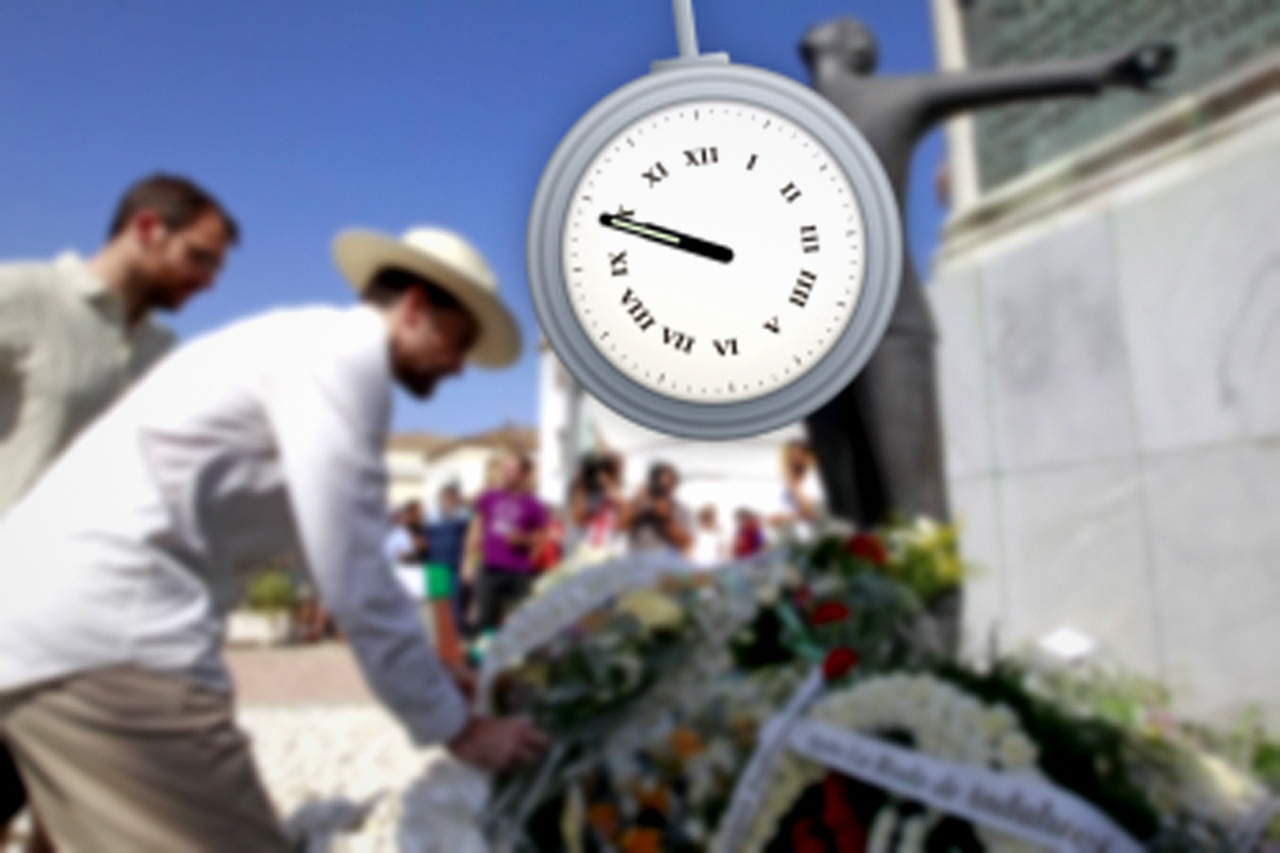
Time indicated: 9:49
